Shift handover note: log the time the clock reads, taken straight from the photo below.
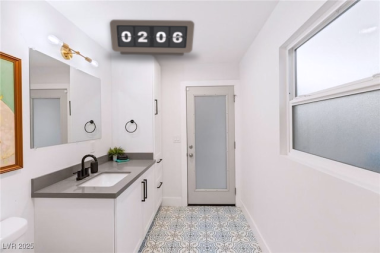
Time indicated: 2:06
